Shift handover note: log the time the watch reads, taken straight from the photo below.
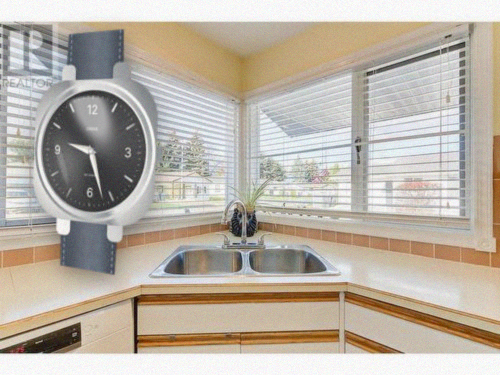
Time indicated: 9:27
